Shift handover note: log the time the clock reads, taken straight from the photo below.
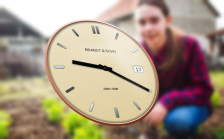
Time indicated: 9:20
